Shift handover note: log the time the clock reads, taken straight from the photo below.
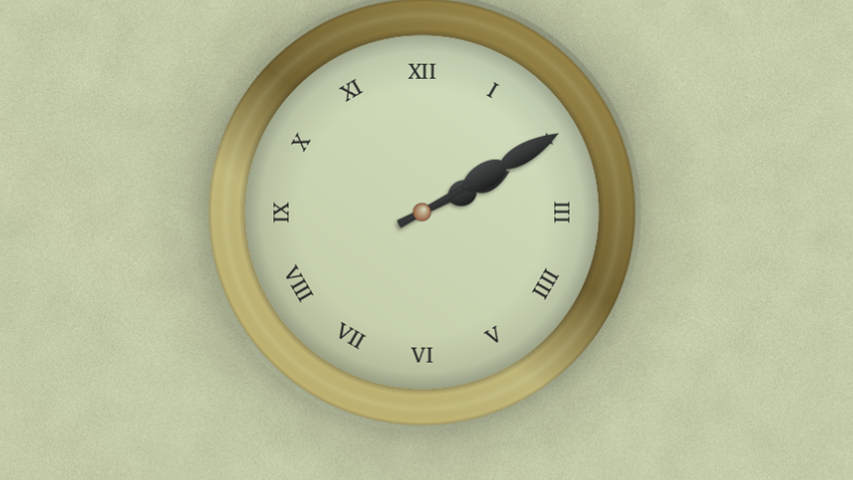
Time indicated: 2:10
